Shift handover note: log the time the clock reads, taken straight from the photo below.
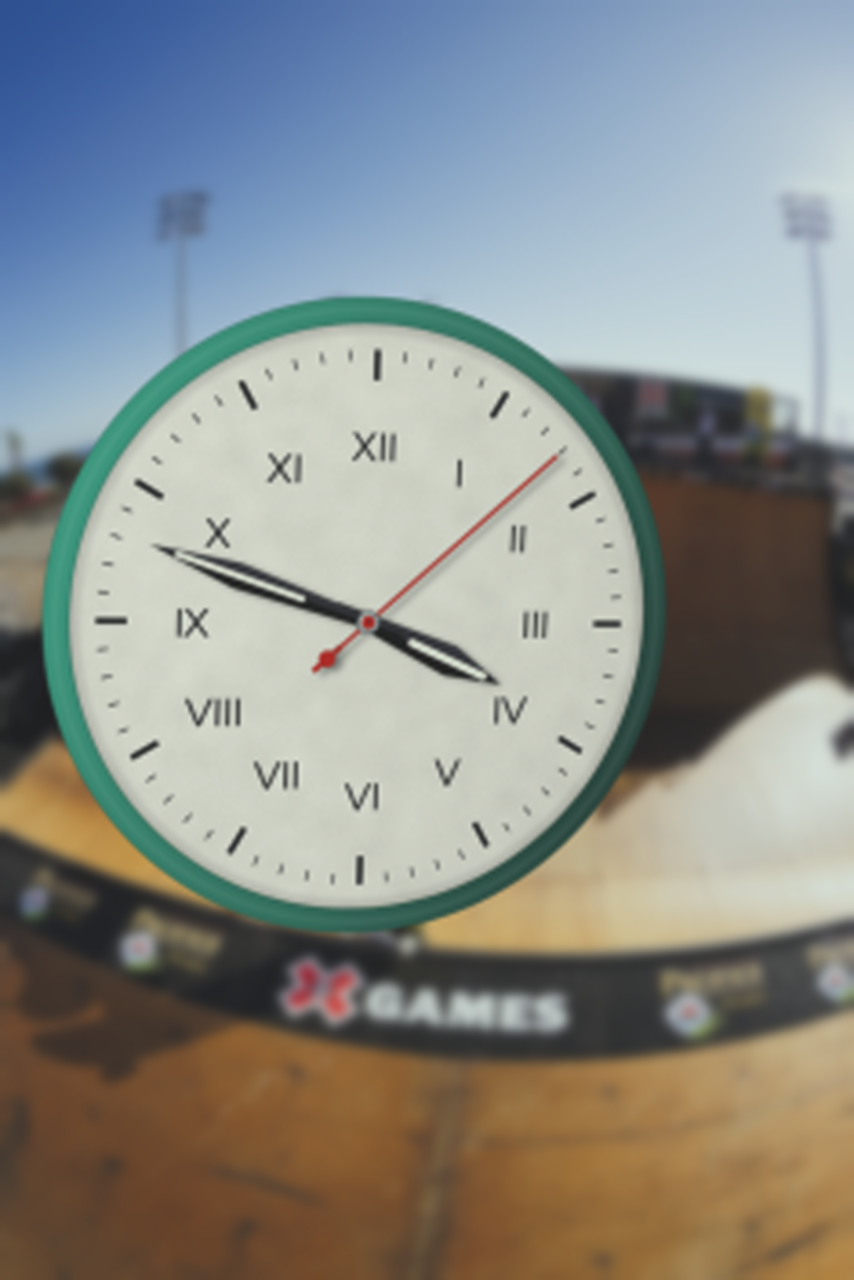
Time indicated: 3:48:08
